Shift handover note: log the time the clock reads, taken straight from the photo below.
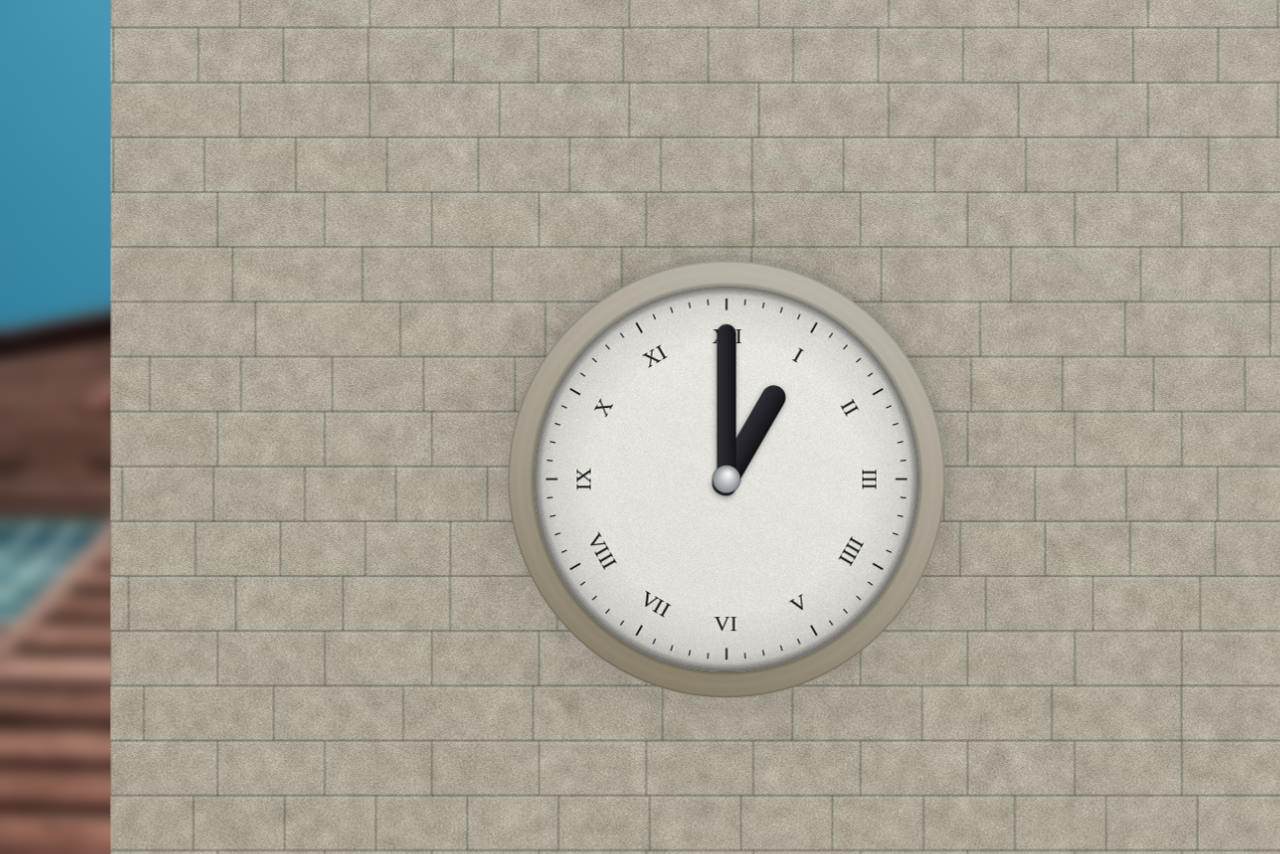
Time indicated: 1:00
